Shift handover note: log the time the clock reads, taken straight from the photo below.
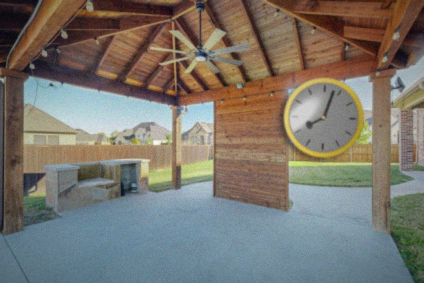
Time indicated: 8:03
